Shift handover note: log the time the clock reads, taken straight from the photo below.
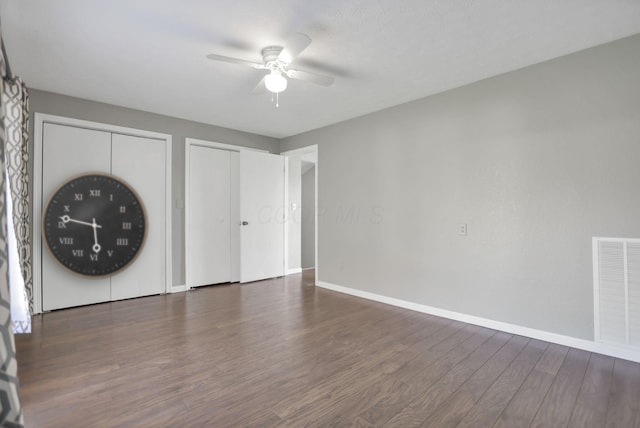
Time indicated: 5:47
